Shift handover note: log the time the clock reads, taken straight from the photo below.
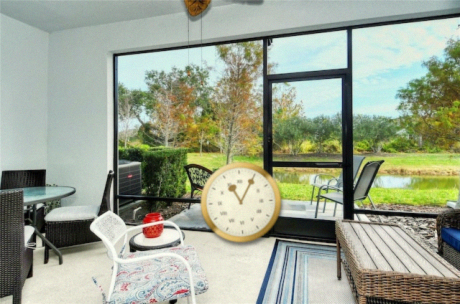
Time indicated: 11:05
